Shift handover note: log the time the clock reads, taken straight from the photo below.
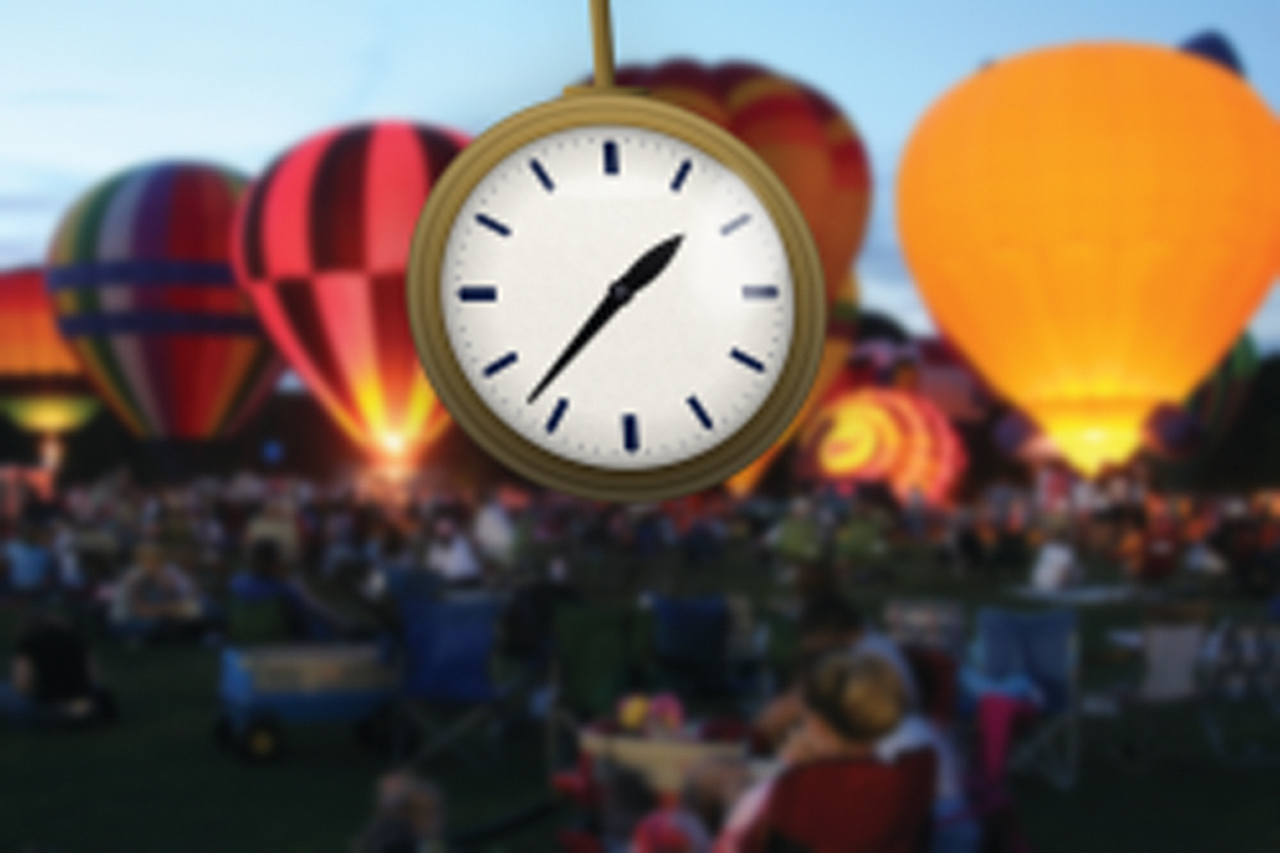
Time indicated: 1:37
